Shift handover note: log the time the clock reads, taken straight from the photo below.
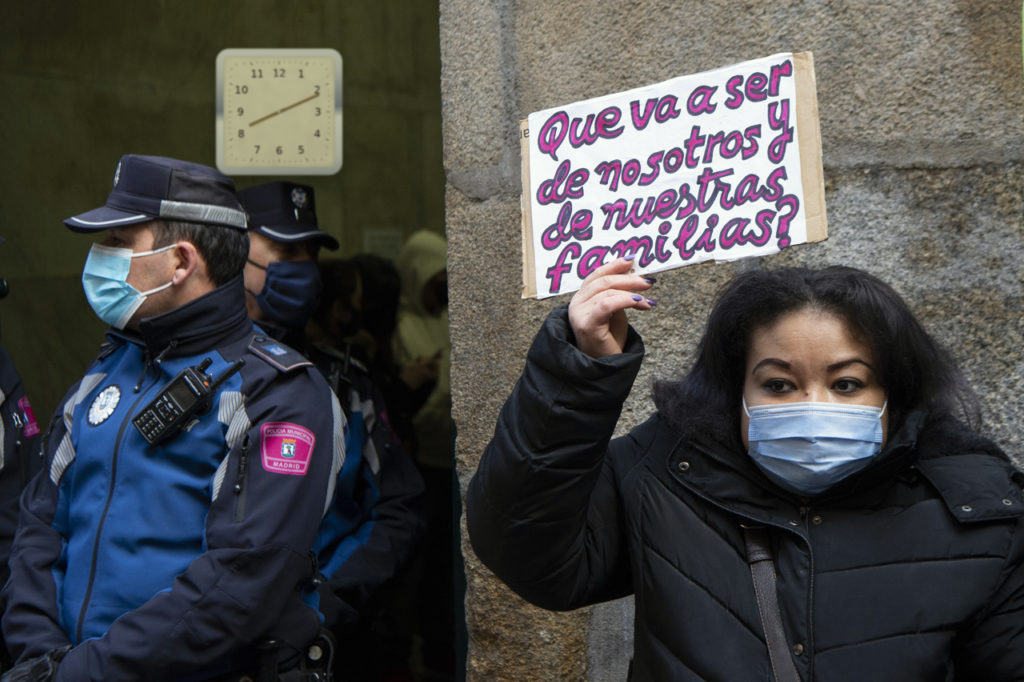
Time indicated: 8:11
